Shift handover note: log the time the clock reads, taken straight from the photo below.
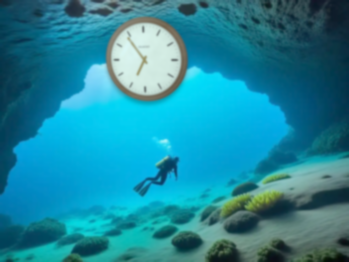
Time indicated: 6:54
